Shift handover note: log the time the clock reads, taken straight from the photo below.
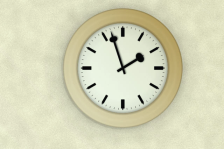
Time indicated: 1:57
